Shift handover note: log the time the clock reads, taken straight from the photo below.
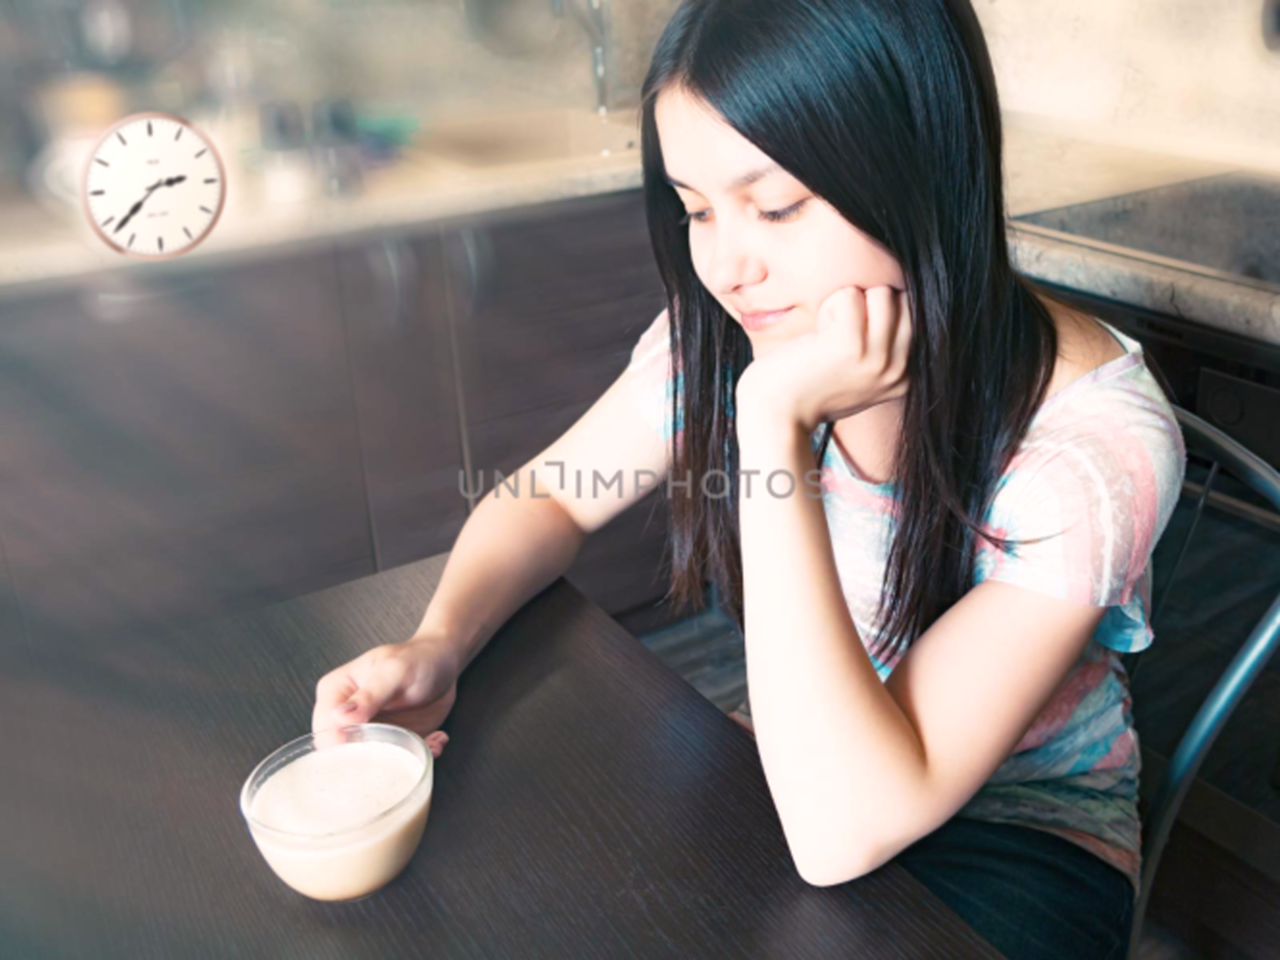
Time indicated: 2:38
